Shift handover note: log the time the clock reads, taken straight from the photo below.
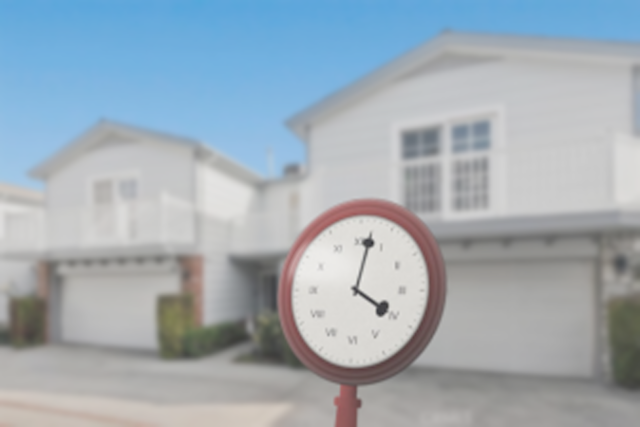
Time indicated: 4:02
